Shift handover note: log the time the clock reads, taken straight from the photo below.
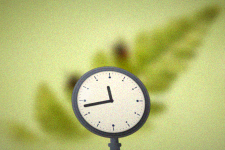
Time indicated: 11:43
